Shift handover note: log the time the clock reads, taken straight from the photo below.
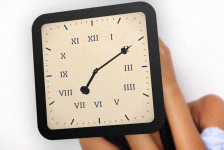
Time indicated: 7:10
